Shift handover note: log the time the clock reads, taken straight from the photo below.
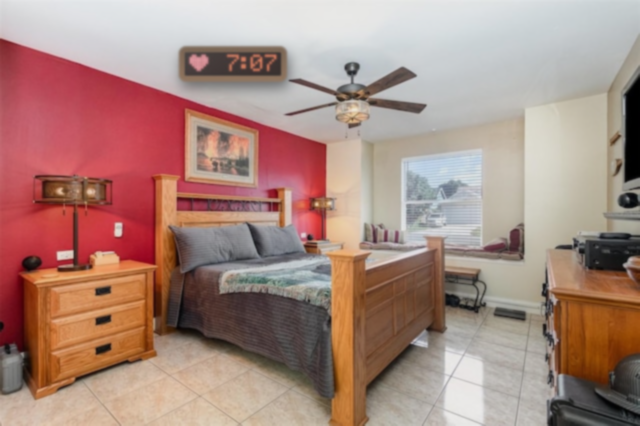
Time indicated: 7:07
